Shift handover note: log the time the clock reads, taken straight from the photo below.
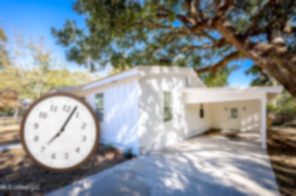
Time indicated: 7:03
